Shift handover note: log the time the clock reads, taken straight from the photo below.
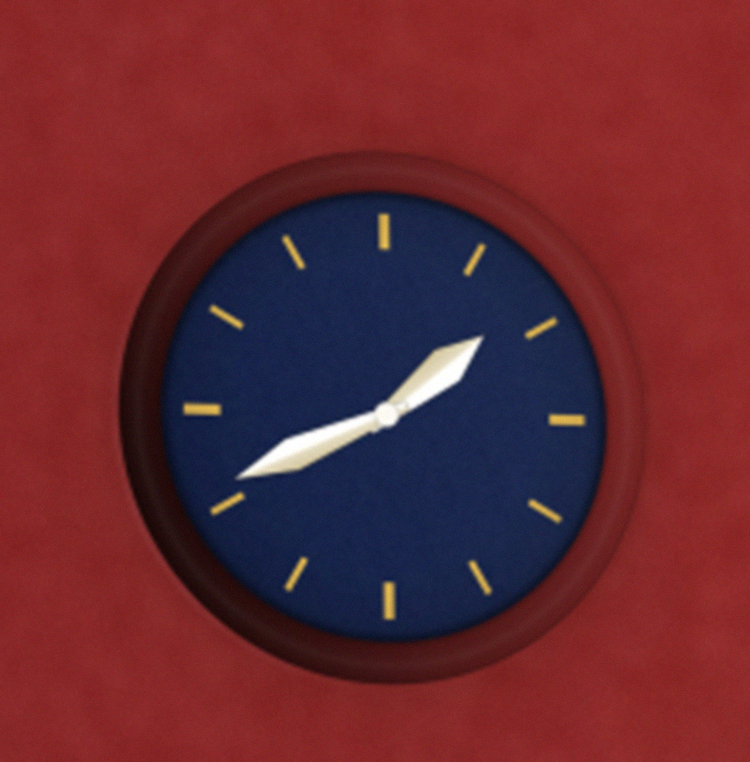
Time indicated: 1:41
